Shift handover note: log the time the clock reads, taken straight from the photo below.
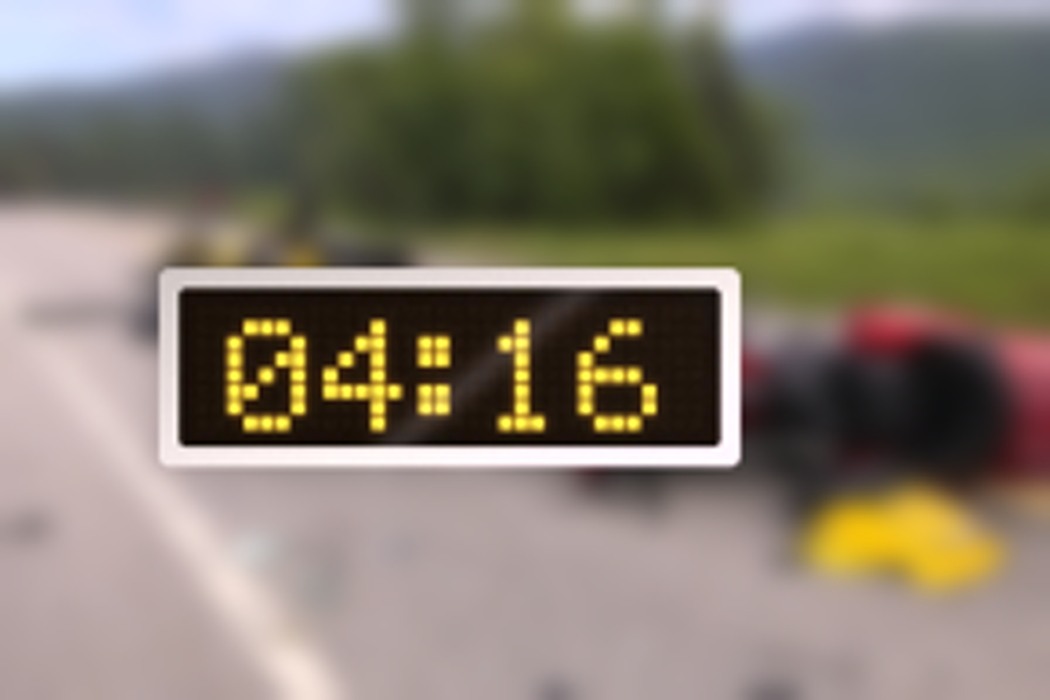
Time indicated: 4:16
